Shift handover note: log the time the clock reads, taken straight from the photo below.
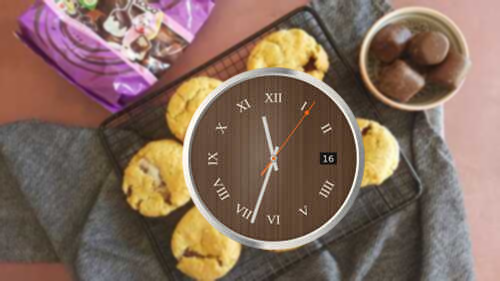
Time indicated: 11:33:06
